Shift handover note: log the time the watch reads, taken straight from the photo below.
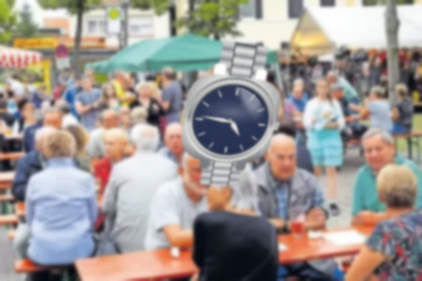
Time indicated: 4:46
